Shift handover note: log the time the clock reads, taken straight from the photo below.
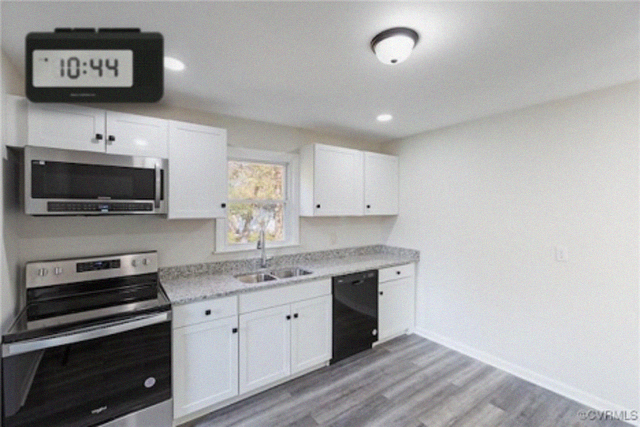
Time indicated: 10:44
